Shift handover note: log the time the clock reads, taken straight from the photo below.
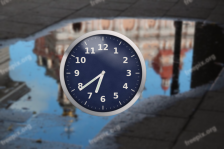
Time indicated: 6:39
